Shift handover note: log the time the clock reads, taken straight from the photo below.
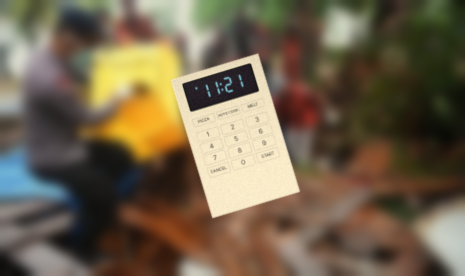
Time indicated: 11:21
